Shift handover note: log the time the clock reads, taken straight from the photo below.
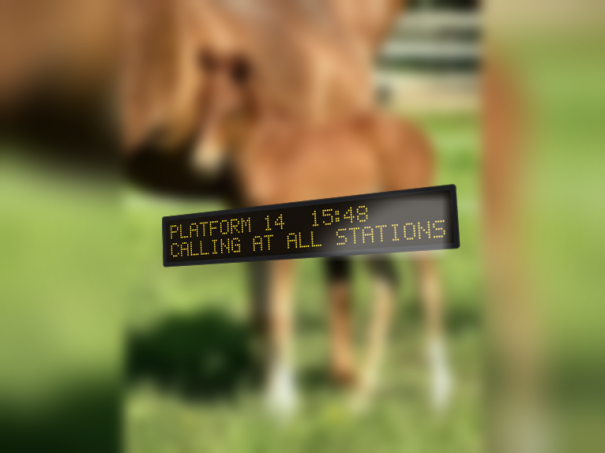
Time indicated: 15:48
